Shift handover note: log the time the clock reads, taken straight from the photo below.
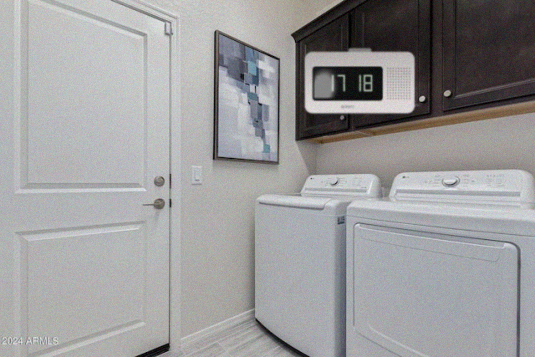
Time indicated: 17:18
